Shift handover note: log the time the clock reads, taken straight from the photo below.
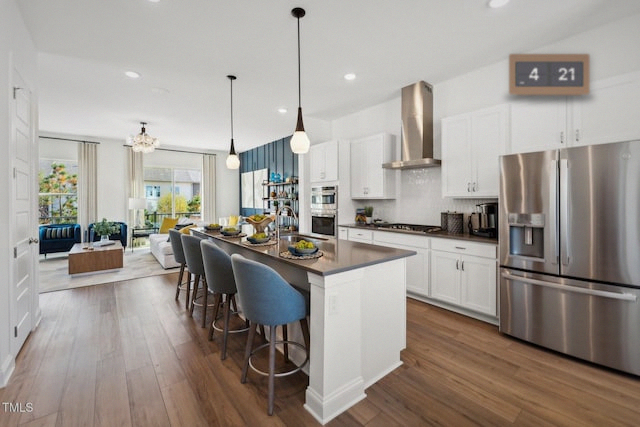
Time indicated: 4:21
